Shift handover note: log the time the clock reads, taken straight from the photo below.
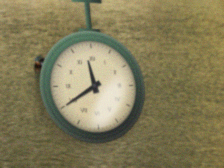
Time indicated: 11:40
